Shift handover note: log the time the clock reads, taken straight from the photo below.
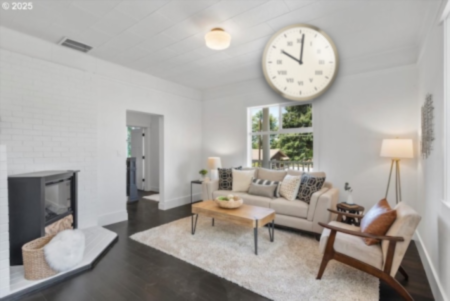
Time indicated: 10:01
